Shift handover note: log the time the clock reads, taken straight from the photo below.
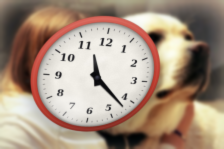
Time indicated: 11:22
